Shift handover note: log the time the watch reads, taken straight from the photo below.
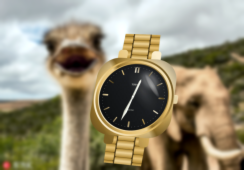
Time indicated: 12:33
